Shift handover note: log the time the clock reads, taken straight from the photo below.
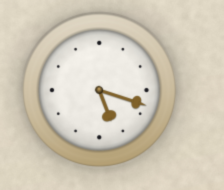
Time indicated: 5:18
